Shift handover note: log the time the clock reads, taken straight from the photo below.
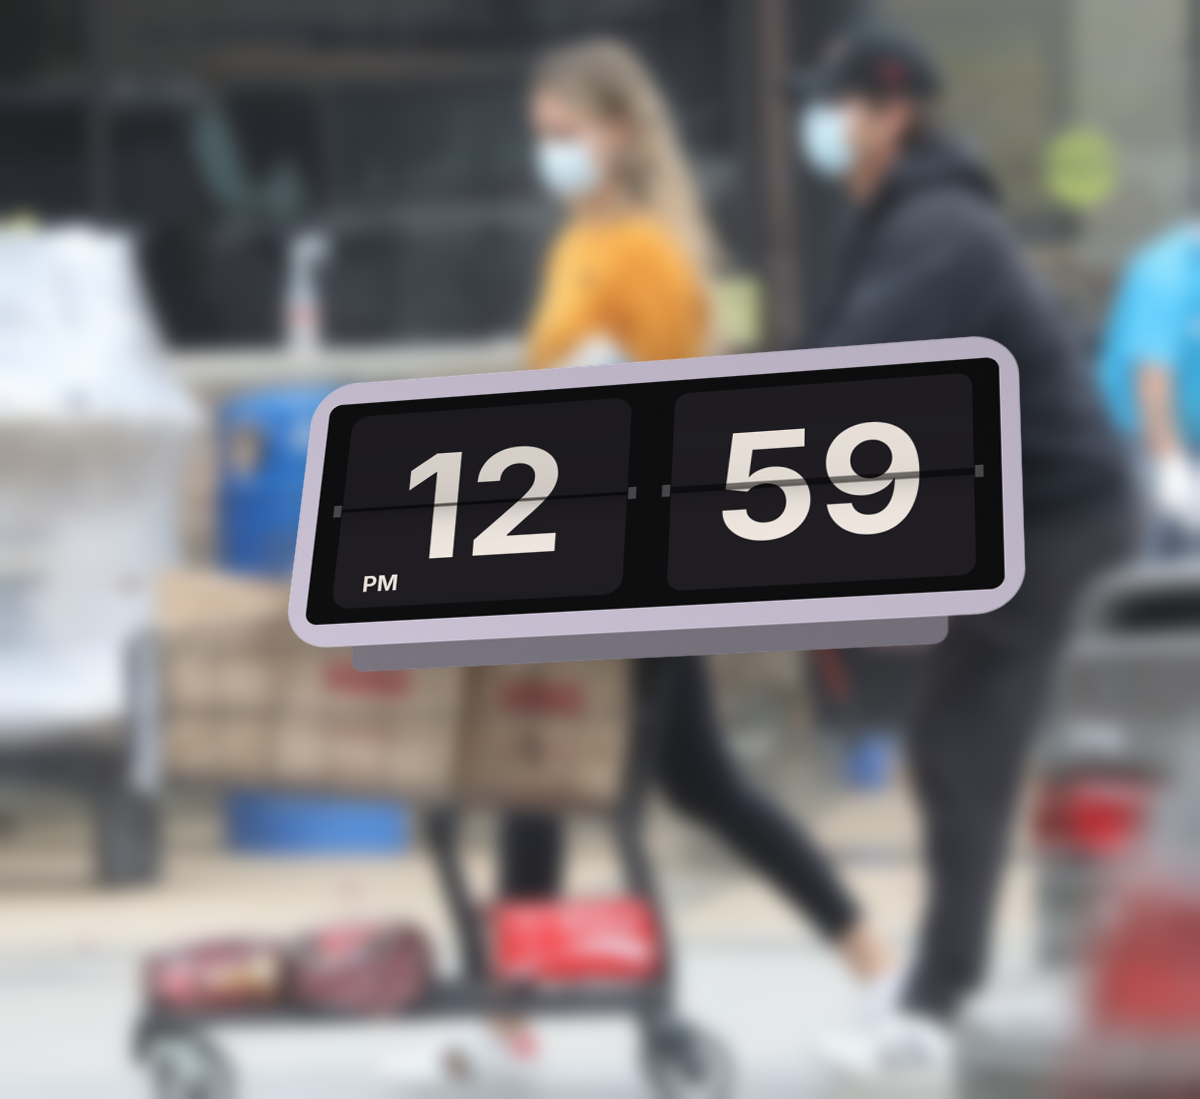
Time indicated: 12:59
